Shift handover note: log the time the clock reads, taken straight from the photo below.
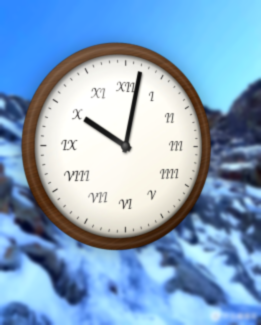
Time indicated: 10:02
